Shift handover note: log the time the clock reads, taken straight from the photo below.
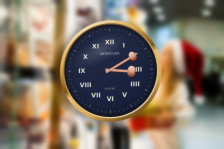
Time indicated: 3:10
